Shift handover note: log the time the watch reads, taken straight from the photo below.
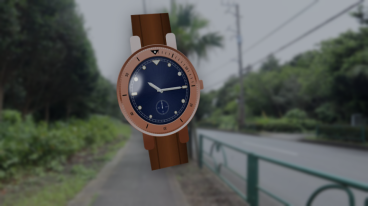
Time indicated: 10:15
